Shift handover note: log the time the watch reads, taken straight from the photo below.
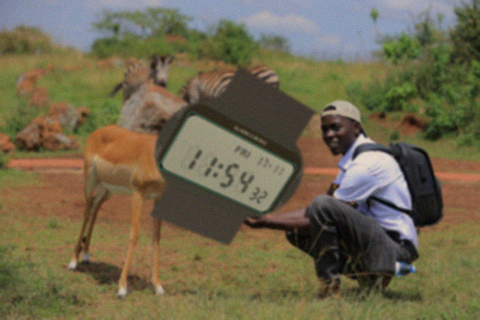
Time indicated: 11:54:32
